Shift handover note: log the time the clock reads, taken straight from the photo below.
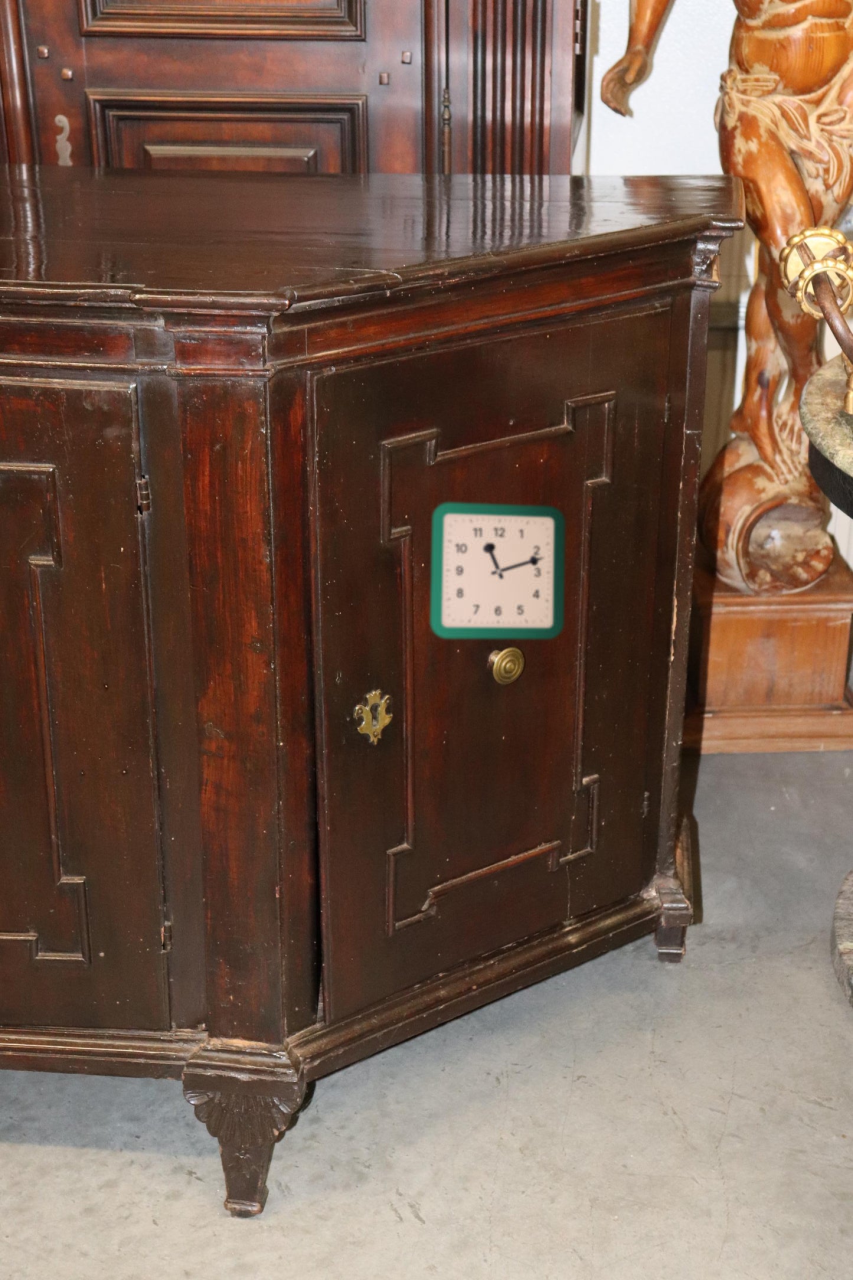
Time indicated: 11:12
